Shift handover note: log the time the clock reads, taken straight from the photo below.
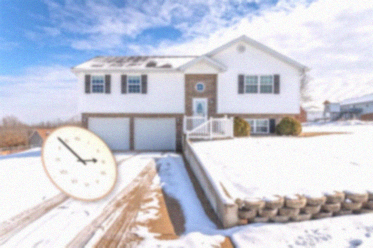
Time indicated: 2:53
